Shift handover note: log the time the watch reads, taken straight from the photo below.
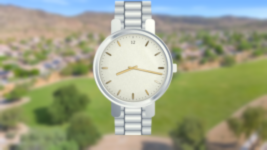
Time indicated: 8:17
